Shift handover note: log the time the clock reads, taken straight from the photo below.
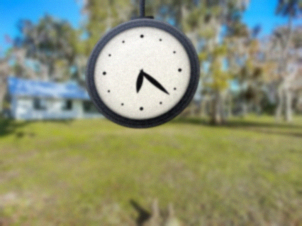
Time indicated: 6:22
